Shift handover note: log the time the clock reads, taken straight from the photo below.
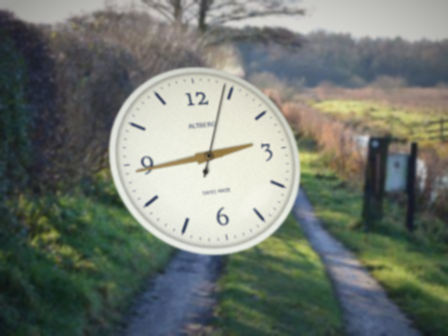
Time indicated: 2:44:04
